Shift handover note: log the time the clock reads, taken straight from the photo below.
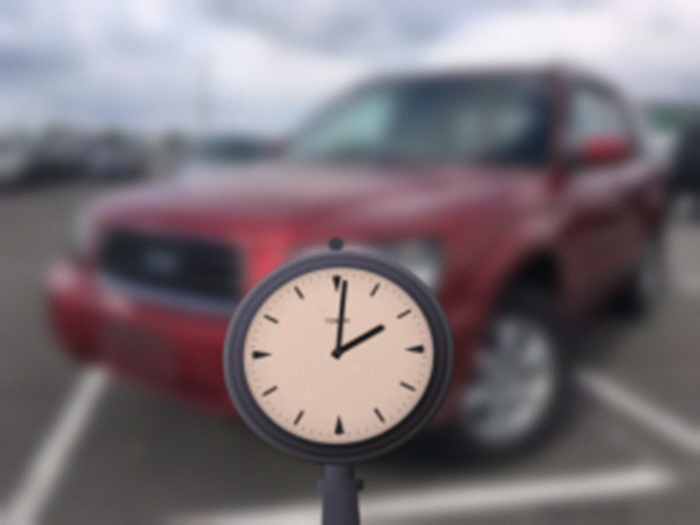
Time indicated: 2:01
